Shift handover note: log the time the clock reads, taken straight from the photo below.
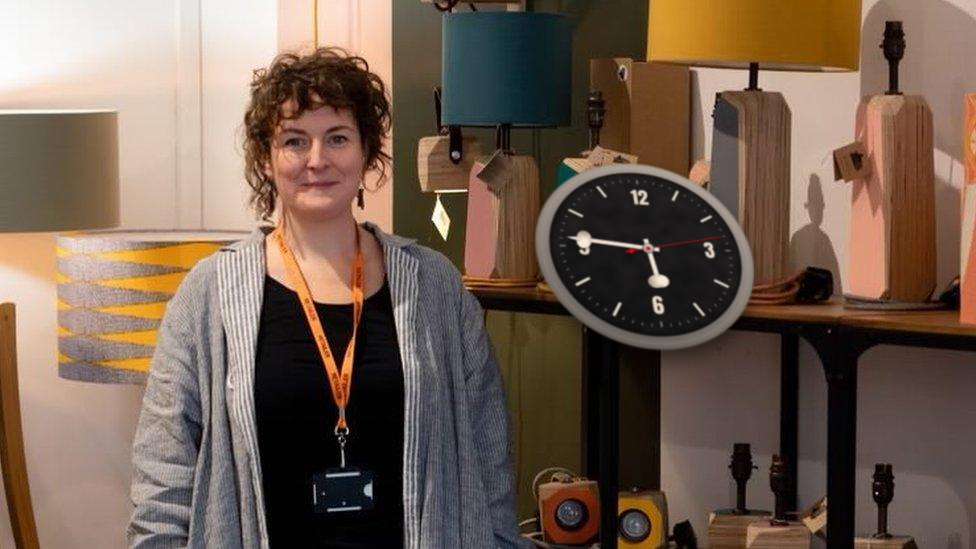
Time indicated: 5:46:13
